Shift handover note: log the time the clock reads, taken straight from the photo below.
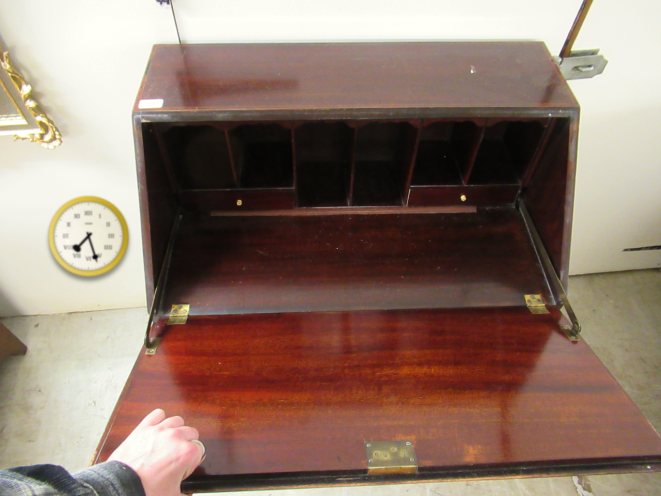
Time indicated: 7:27
